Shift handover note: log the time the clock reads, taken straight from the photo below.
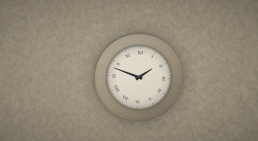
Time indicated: 1:48
